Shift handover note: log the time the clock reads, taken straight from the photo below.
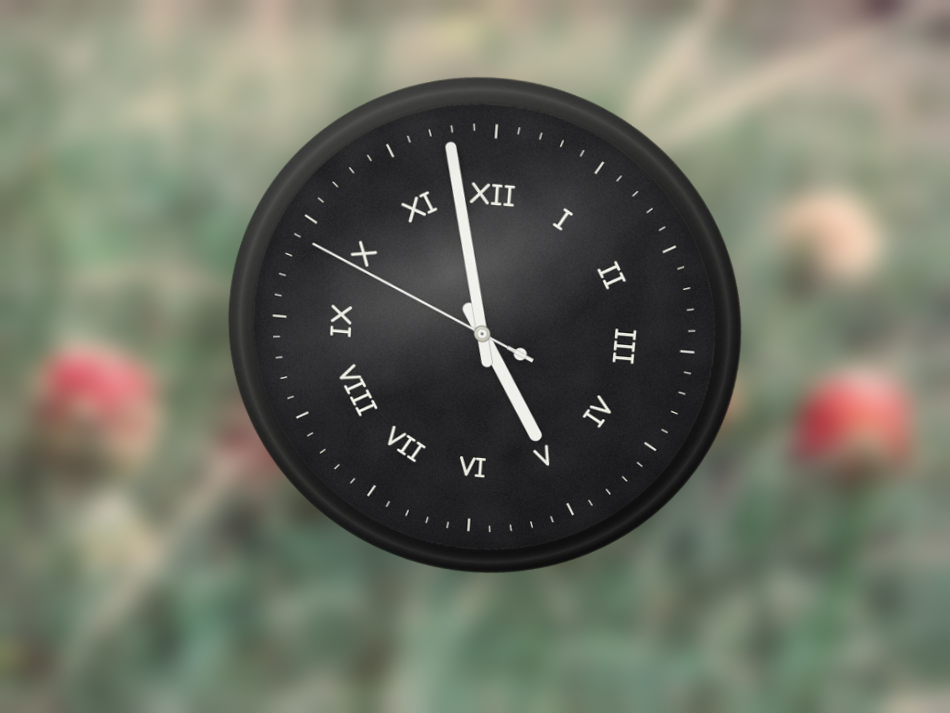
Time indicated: 4:57:49
